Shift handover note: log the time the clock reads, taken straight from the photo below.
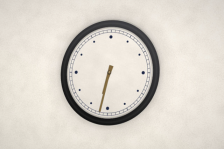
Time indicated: 6:32
